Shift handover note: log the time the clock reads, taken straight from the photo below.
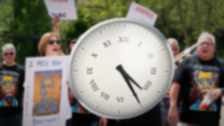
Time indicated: 4:25
